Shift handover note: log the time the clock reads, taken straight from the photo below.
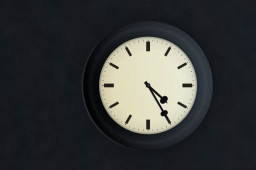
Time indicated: 4:25
